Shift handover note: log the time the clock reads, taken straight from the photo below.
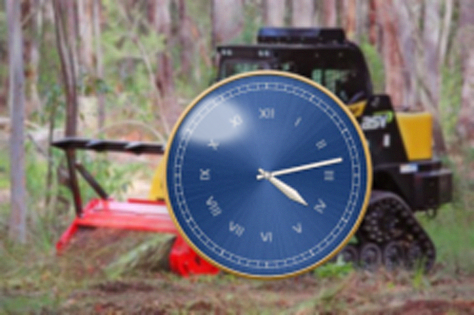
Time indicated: 4:13
